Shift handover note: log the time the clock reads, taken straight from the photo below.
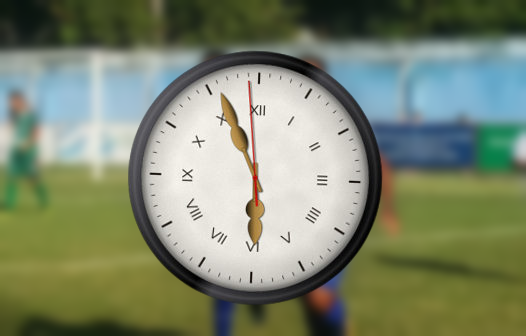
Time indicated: 5:55:59
